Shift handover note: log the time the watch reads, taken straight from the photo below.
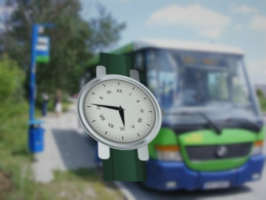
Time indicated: 5:46
